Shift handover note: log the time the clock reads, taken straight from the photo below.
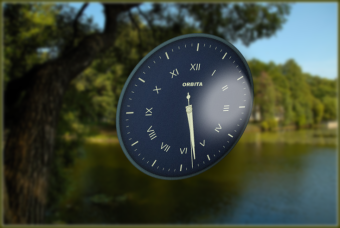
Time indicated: 5:27:28
